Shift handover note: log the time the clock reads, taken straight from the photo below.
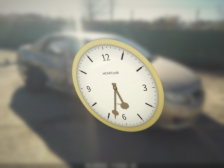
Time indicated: 5:33
